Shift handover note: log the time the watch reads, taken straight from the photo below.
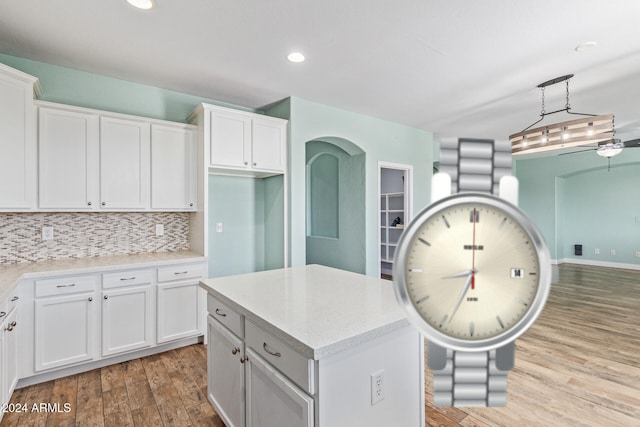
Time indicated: 8:34:00
